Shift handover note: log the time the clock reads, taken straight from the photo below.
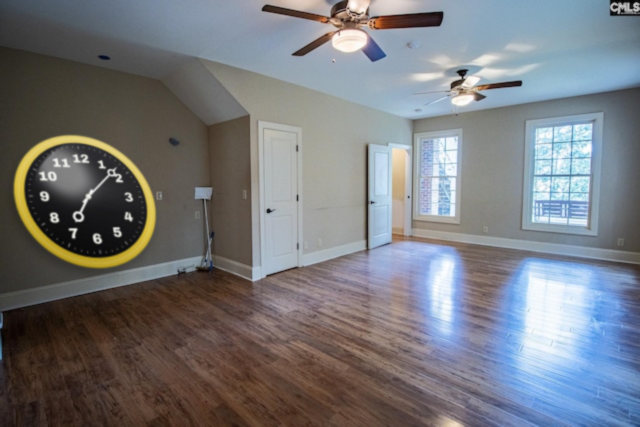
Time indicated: 7:08
